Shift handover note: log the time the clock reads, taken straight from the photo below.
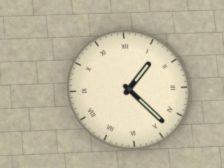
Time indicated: 1:23
